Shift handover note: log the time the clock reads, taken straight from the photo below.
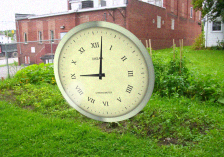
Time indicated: 9:02
